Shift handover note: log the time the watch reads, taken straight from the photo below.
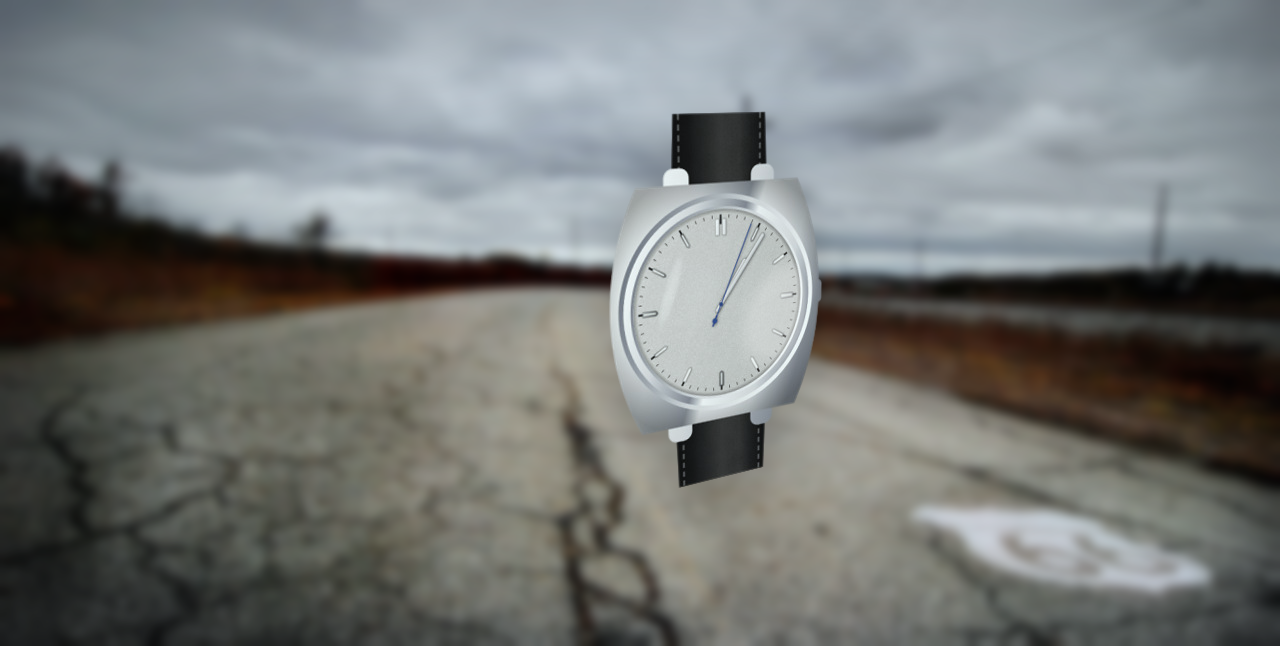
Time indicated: 1:06:04
